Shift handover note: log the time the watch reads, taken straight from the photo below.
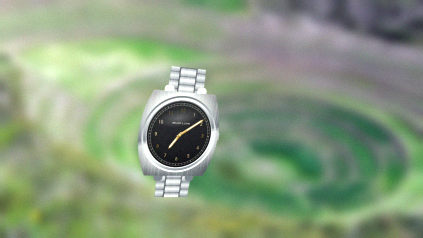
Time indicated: 7:09
